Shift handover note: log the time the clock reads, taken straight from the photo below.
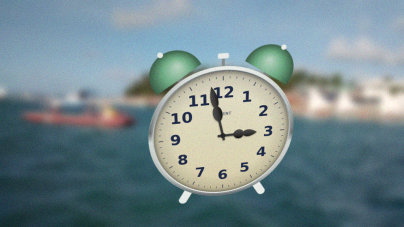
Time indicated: 2:58
